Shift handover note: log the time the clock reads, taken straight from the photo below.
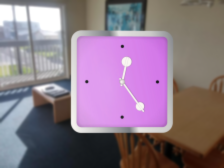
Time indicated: 12:24
